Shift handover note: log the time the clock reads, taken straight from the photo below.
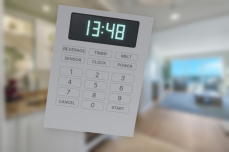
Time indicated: 13:48
